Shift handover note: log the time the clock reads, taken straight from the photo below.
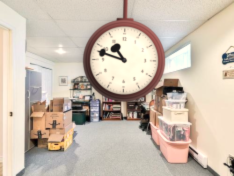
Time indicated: 10:48
